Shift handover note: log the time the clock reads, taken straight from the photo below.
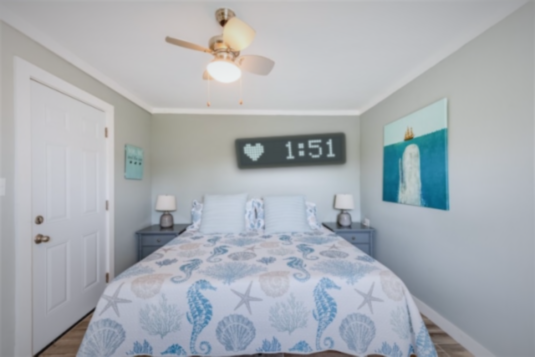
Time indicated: 1:51
